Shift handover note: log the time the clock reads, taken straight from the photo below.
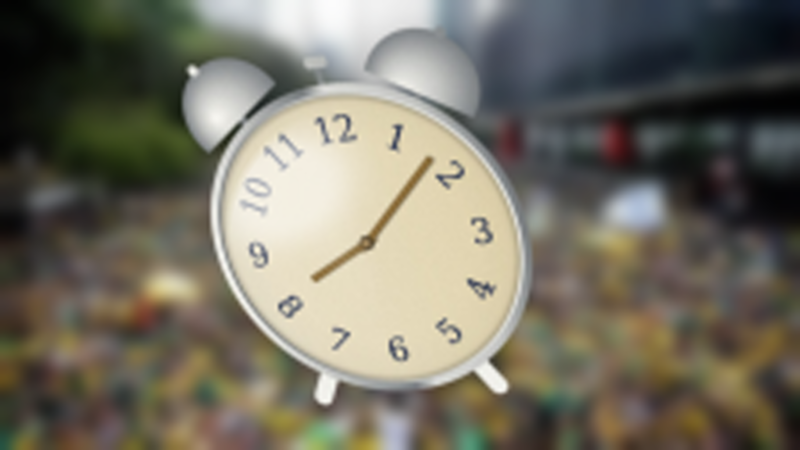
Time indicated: 8:08
